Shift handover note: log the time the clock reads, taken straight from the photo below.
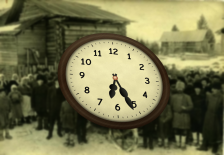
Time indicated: 6:26
